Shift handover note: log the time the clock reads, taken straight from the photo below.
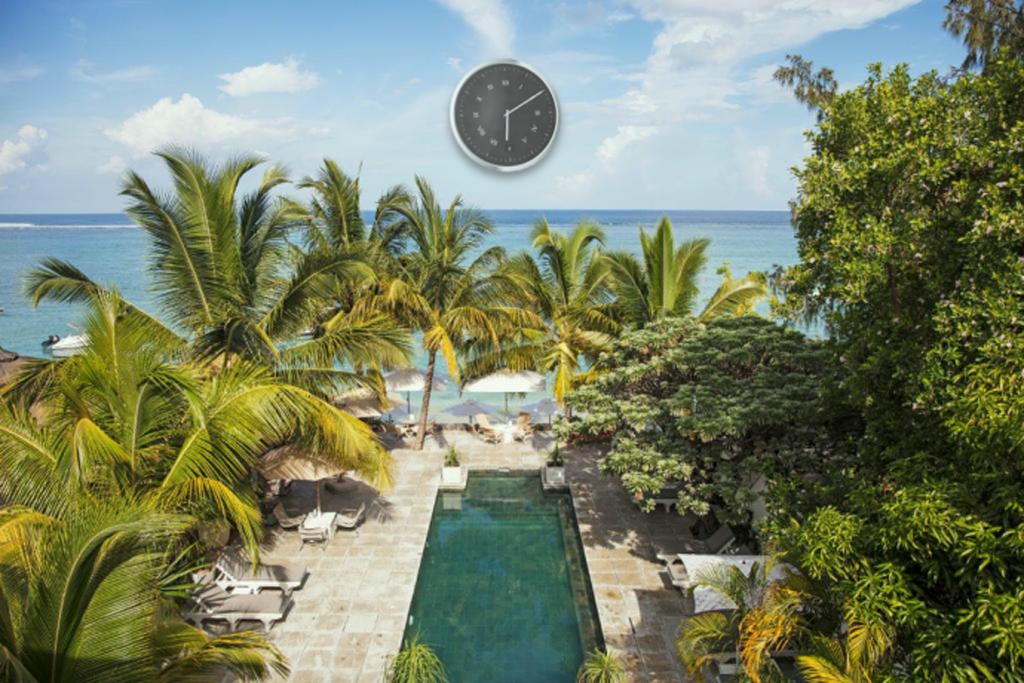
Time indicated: 6:10
